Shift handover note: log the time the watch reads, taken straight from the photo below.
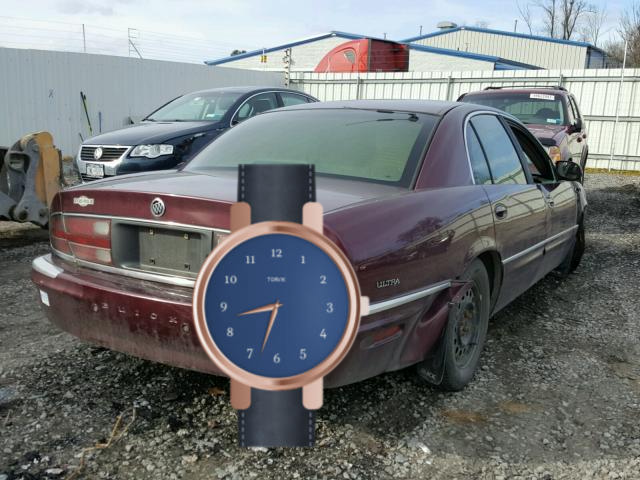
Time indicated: 8:33
